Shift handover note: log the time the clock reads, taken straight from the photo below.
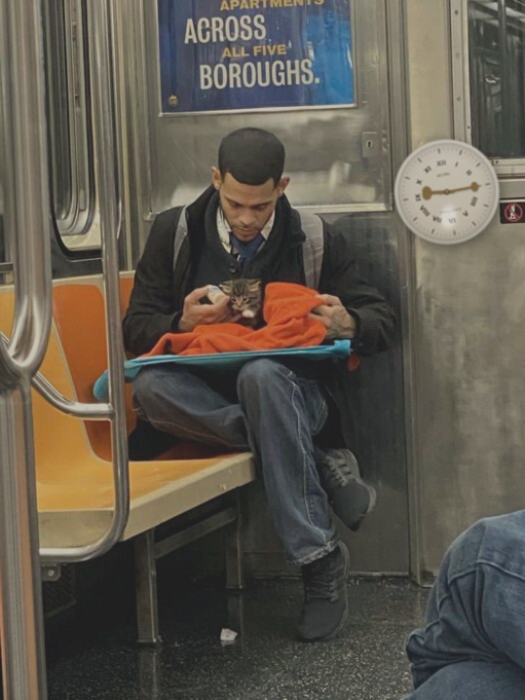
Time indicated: 9:15
